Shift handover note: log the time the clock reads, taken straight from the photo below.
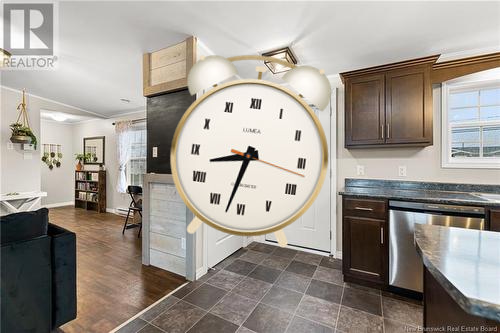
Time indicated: 8:32:17
